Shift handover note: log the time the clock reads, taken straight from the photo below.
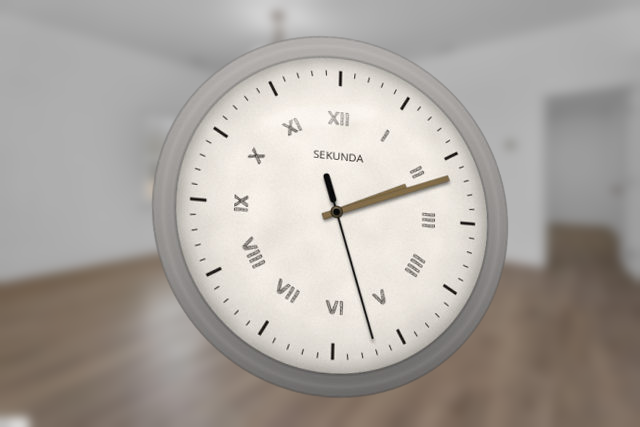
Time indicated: 2:11:27
